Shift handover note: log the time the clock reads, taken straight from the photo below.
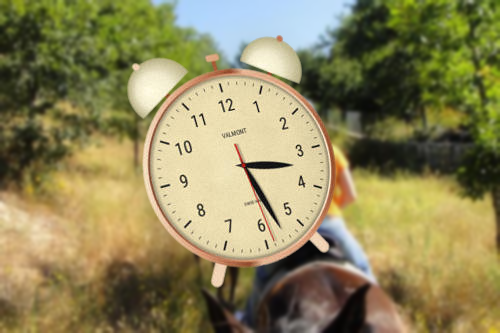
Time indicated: 3:27:29
